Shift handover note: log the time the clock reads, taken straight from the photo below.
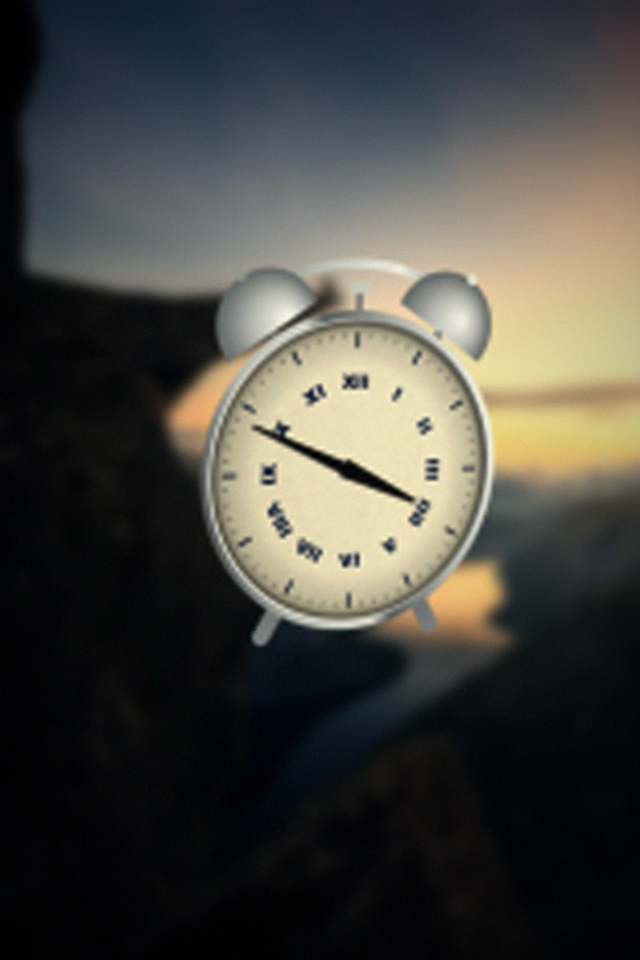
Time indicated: 3:49
